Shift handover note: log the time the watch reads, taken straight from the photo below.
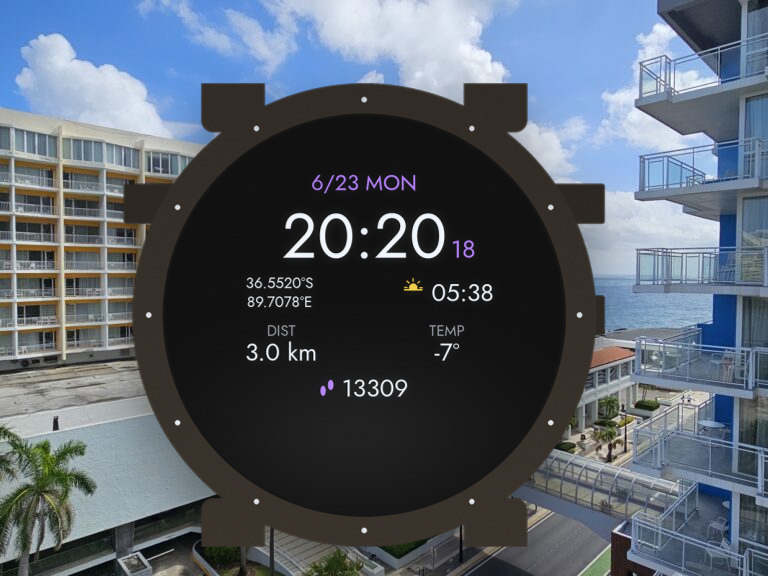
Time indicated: 20:20:18
